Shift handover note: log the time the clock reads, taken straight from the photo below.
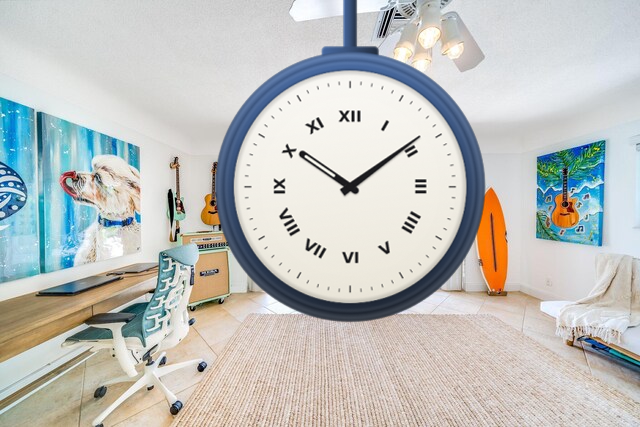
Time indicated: 10:09
